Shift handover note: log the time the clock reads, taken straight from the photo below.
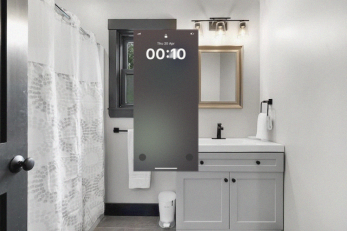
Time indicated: 0:10
